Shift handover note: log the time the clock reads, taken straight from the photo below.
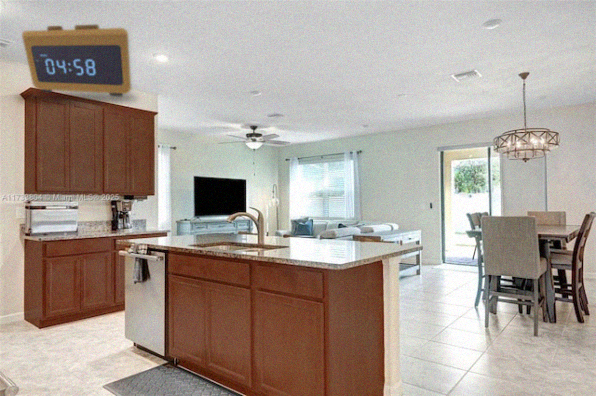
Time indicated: 4:58
